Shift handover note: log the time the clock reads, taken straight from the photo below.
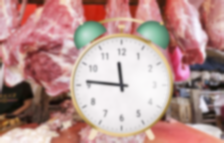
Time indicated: 11:46
